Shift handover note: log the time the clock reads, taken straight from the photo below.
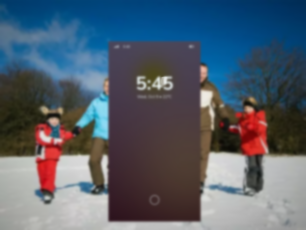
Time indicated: 5:45
